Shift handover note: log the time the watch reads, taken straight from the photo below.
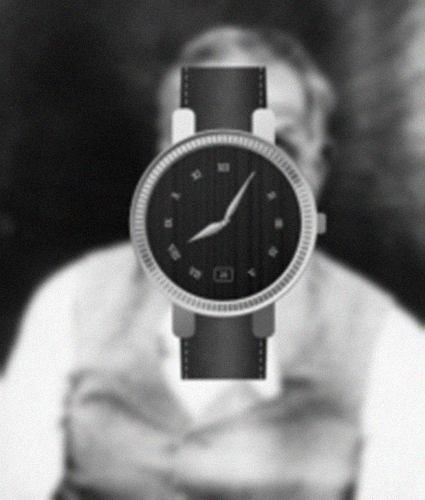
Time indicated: 8:05
